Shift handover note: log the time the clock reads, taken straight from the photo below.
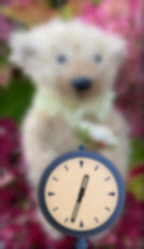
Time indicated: 12:33
